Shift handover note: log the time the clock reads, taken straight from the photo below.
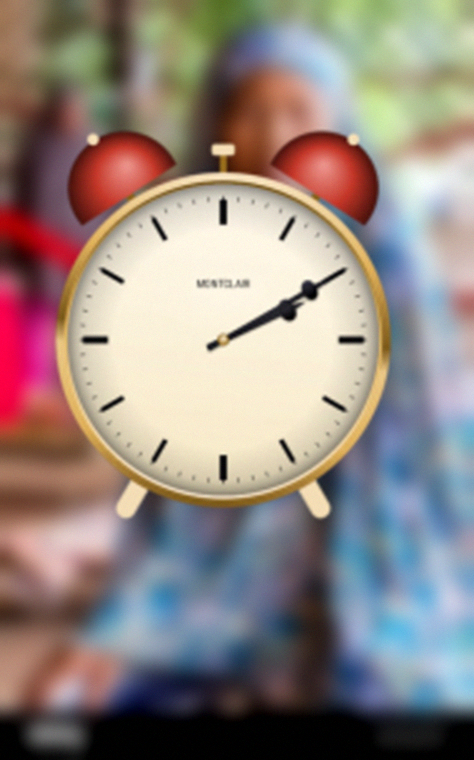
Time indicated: 2:10
